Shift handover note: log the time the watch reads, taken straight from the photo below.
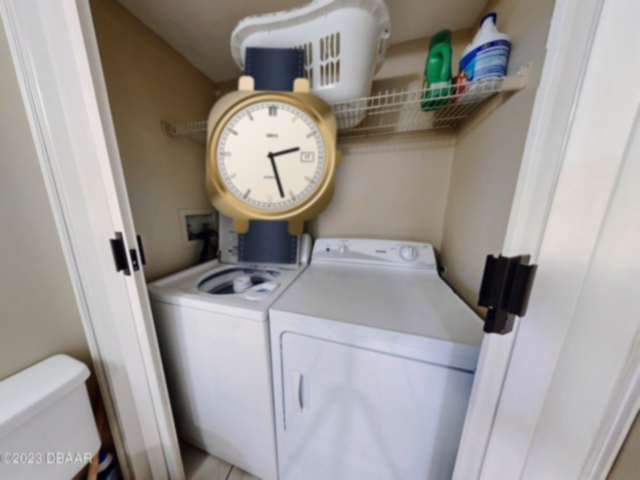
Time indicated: 2:27
